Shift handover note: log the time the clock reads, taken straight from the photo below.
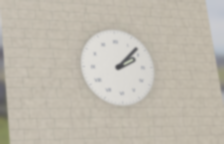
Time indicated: 2:08
